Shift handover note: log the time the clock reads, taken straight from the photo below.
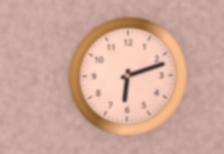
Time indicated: 6:12
